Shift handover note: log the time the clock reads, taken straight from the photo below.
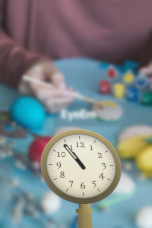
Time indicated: 10:54
